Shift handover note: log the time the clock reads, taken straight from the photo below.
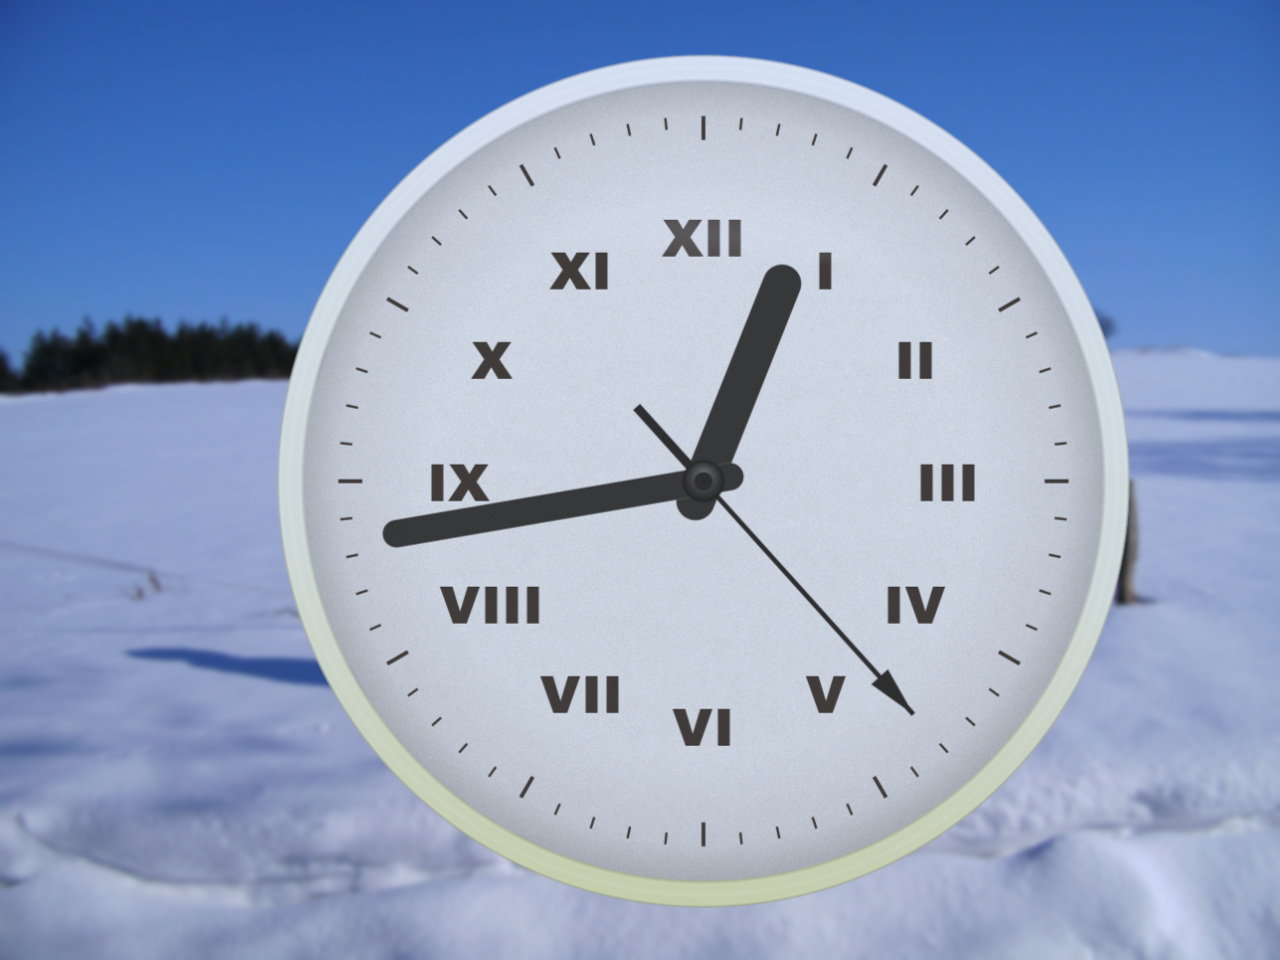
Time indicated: 12:43:23
